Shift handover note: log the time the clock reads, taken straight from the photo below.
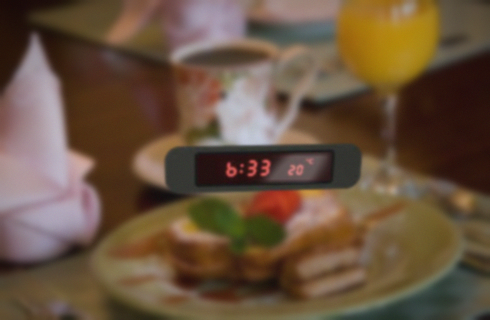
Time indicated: 6:33
